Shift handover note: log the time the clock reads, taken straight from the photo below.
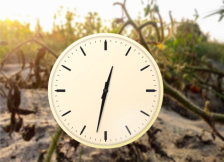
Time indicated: 12:32
